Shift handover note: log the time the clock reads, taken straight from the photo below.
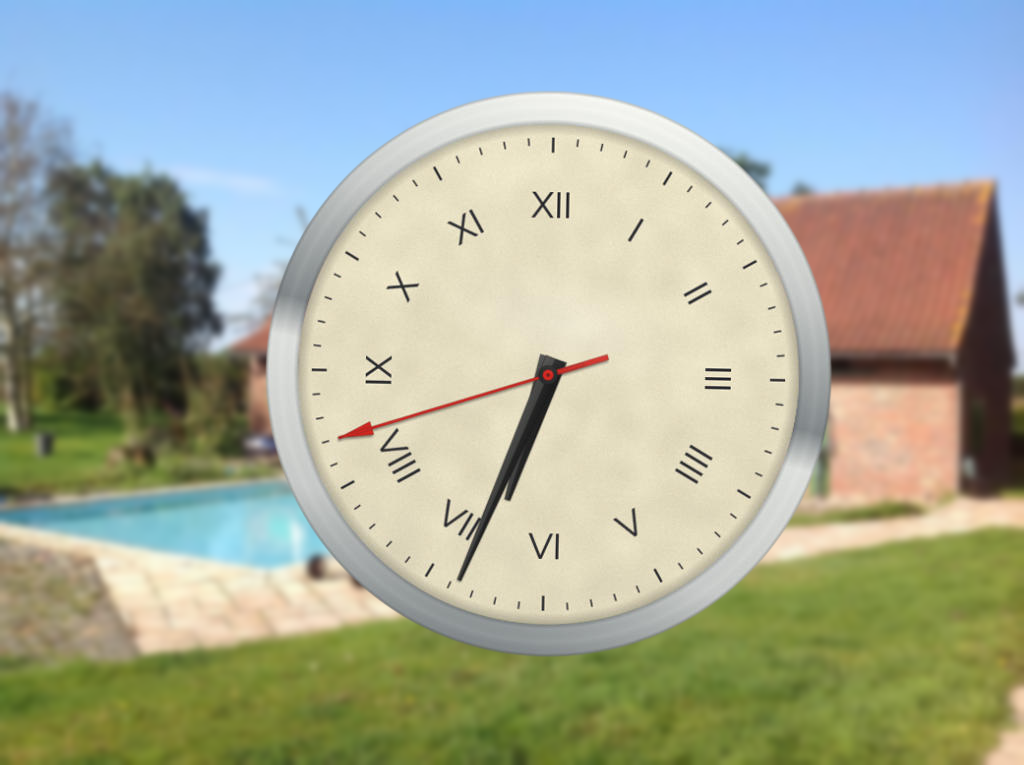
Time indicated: 6:33:42
